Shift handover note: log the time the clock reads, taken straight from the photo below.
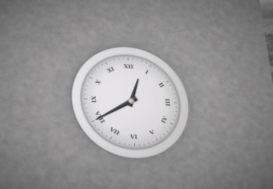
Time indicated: 12:40
